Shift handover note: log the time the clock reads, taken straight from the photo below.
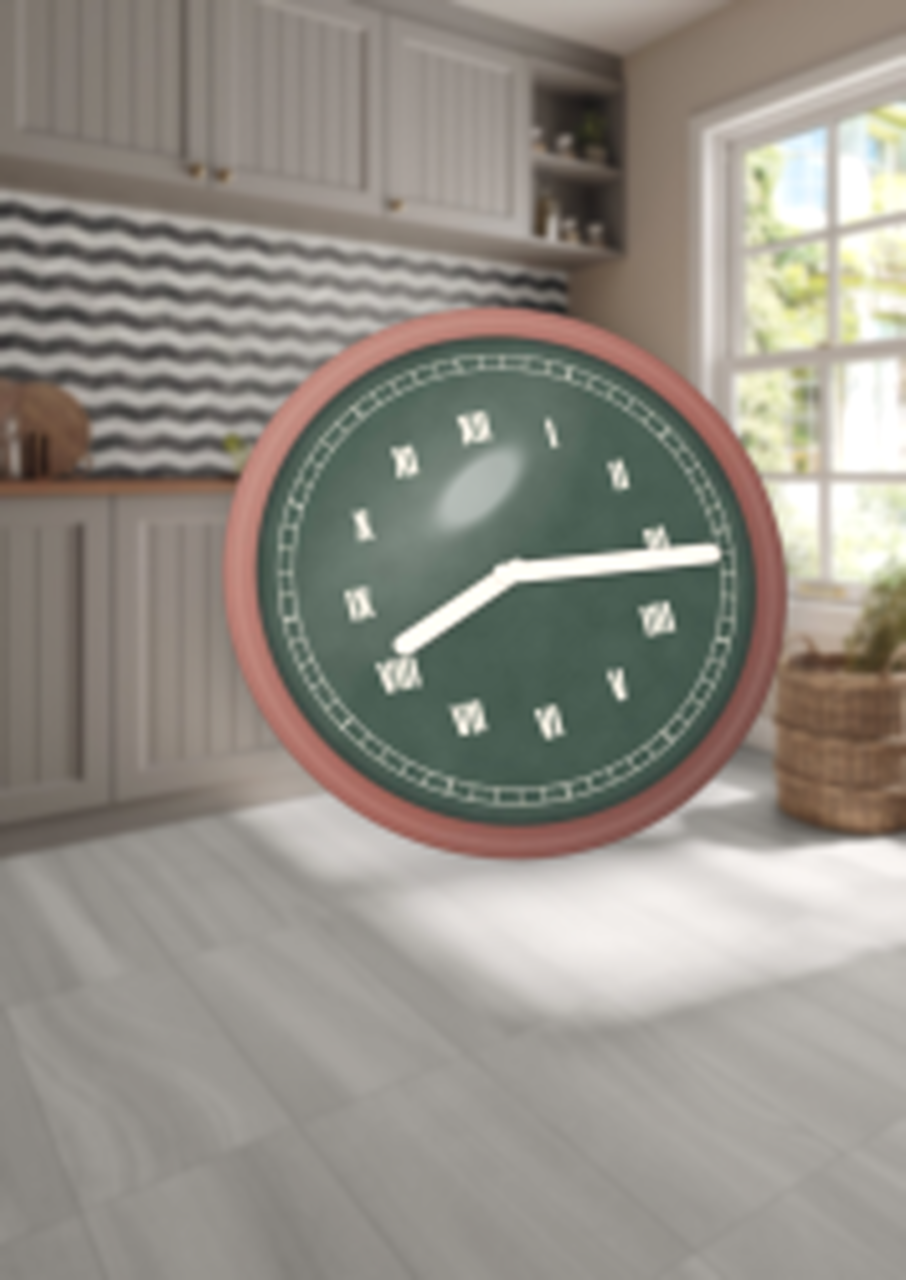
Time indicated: 8:16
